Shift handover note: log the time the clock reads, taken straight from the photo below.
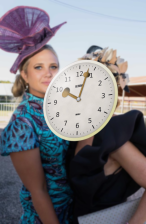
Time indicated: 10:03
